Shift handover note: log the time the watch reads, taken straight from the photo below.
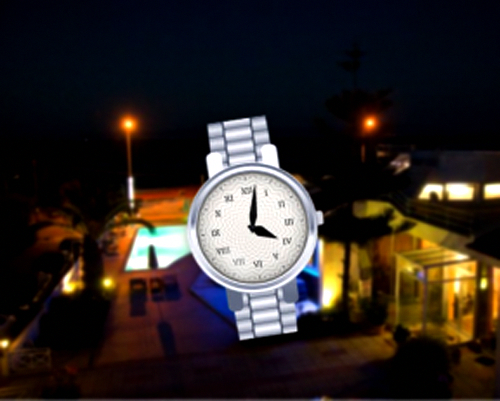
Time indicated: 4:02
